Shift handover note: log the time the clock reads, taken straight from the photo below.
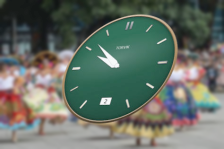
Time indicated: 9:52
